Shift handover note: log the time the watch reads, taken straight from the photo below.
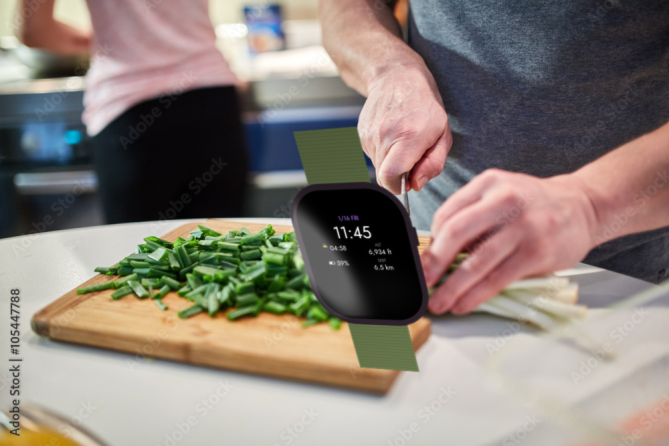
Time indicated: 11:45
